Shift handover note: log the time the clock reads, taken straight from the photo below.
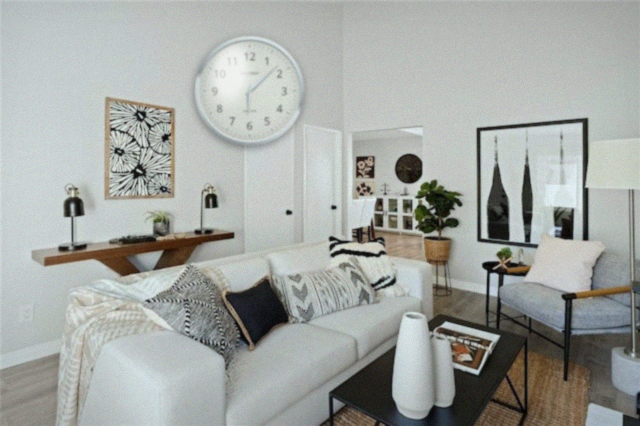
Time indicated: 6:08
